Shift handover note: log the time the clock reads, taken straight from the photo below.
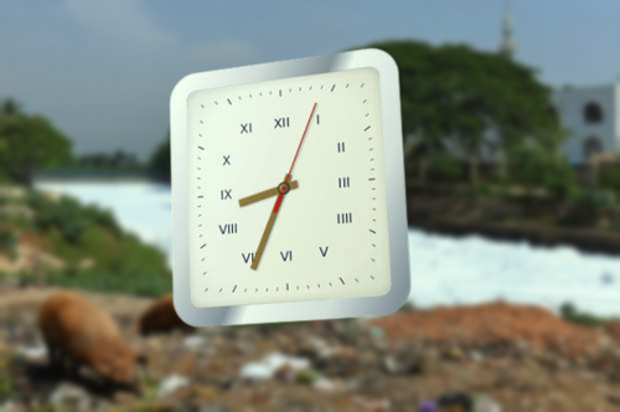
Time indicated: 8:34:04
